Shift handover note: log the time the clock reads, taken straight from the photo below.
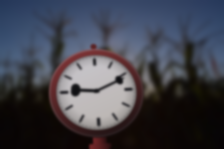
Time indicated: 9:11
